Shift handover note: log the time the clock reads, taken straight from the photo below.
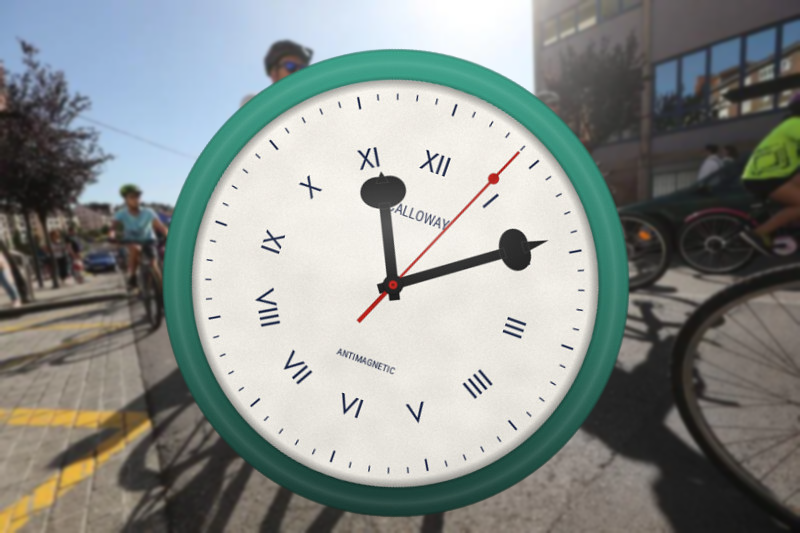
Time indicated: 11:09:04
